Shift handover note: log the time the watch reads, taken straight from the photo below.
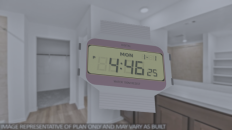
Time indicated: 4:46:25
